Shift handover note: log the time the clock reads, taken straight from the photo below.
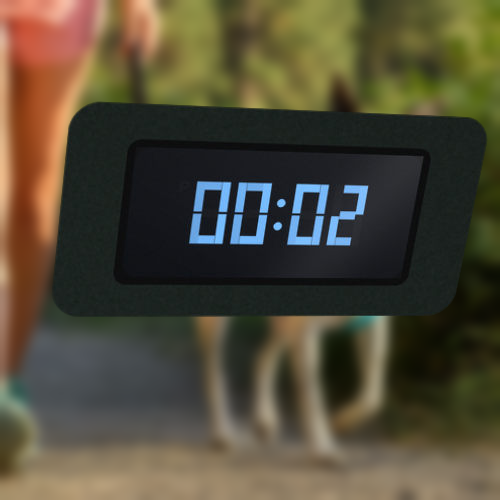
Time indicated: 0:02
